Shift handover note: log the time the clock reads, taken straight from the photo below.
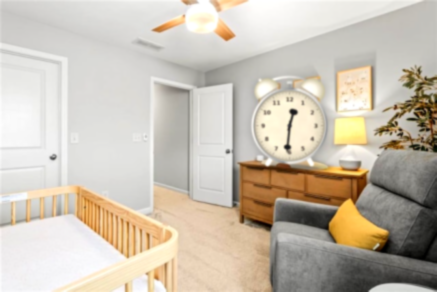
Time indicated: 12:31
